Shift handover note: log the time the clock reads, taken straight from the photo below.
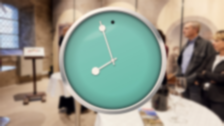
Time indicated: 7:57
